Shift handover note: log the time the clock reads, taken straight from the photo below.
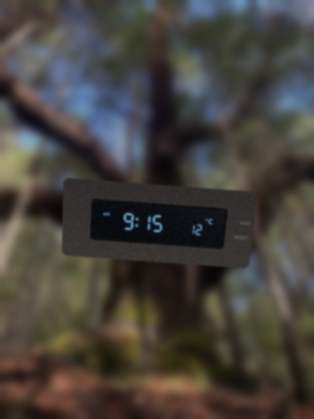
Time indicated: 9:15
